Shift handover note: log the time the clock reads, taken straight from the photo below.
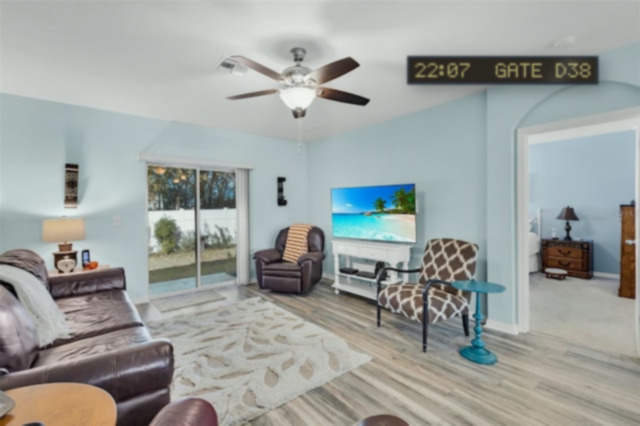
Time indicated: 22:07
